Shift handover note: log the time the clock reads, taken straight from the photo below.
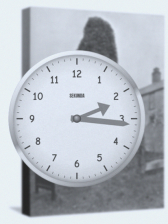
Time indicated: 2:16
